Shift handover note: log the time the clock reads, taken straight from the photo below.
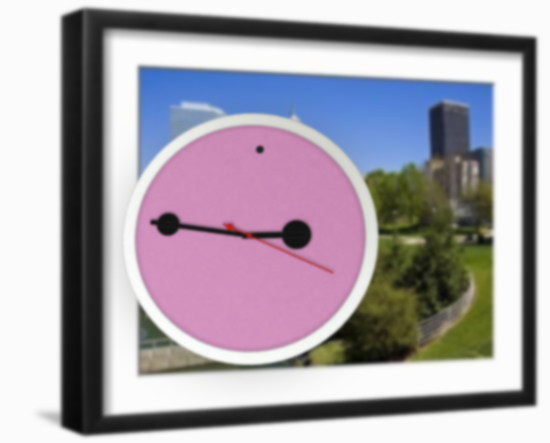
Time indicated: 2:45:18
